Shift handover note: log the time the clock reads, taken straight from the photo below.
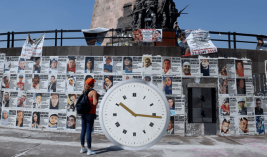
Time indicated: 10:16
